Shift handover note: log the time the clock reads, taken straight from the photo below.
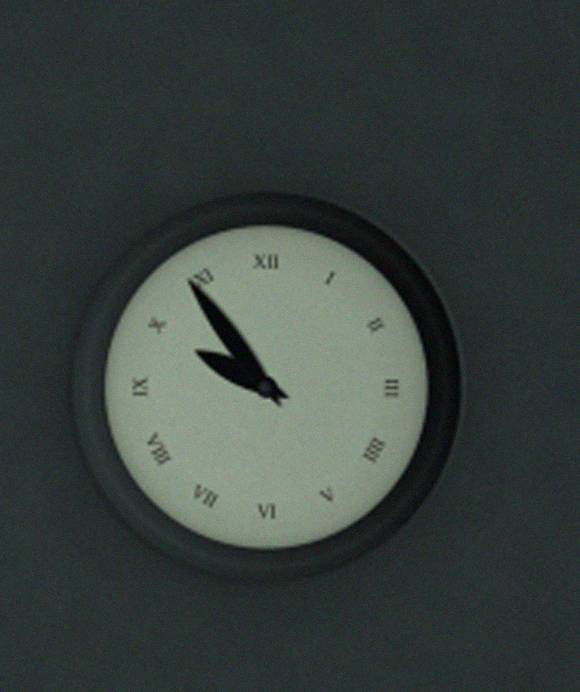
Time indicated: 9:54
